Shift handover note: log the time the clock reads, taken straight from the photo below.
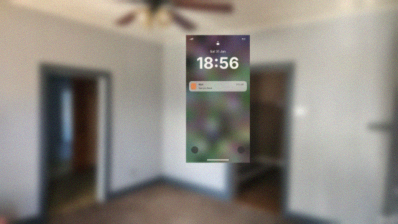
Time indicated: 18:56
